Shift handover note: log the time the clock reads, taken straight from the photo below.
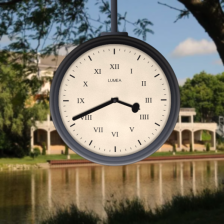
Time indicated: 3:41
